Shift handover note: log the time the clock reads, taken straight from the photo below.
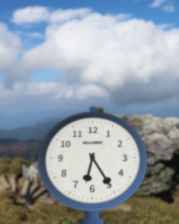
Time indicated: 6:25
